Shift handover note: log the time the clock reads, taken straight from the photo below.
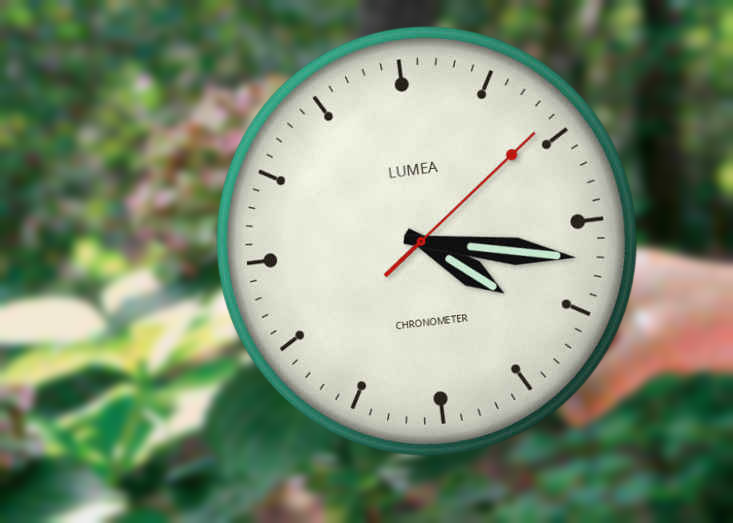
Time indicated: 4:17:09
